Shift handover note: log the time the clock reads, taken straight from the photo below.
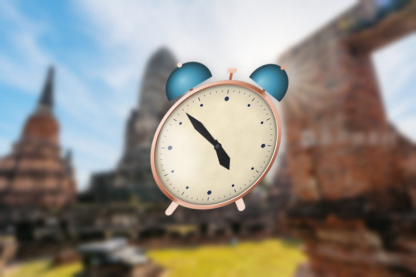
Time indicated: 4:52
